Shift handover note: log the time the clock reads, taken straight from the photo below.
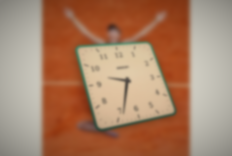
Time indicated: 9:34
